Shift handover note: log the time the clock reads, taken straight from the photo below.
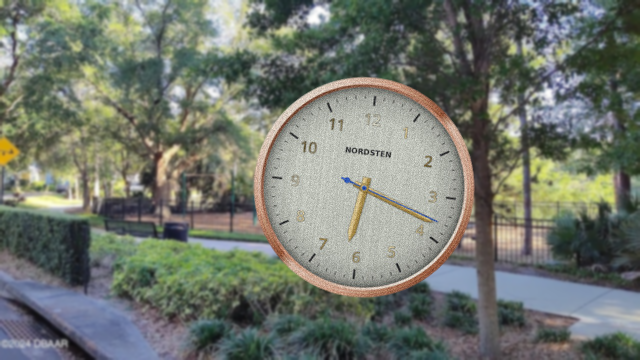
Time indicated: 6:18:18
